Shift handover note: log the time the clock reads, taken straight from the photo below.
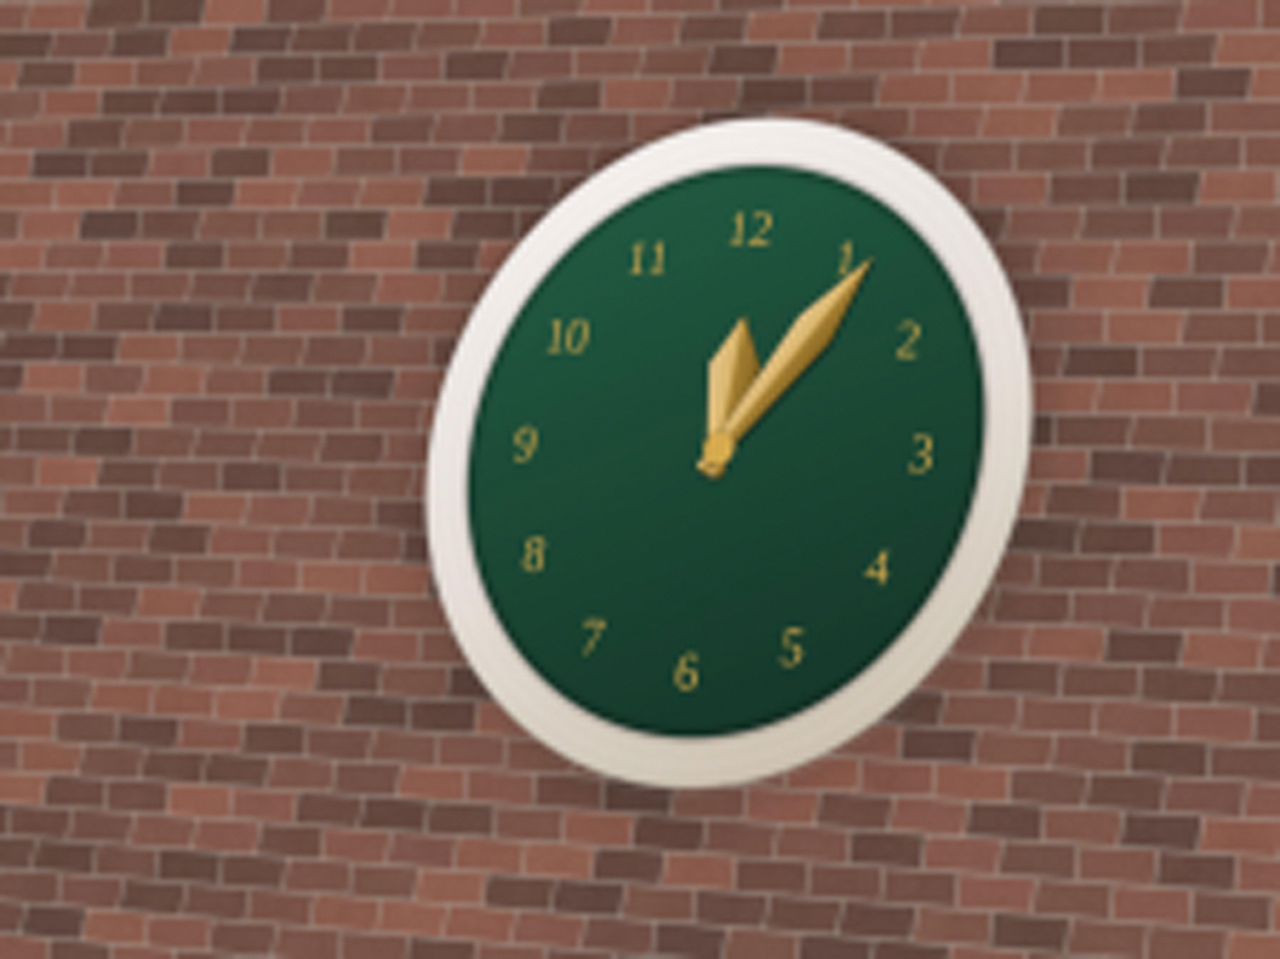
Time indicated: 12:06
